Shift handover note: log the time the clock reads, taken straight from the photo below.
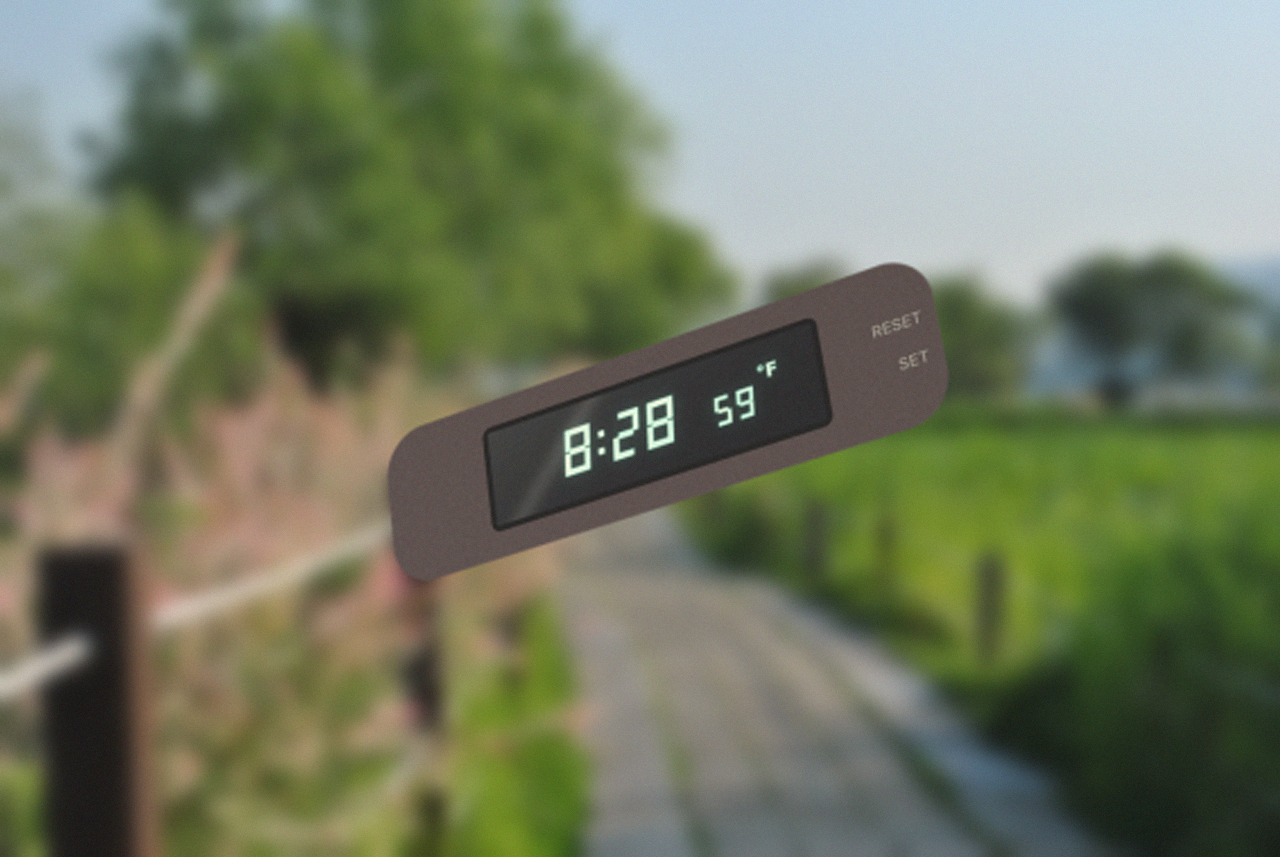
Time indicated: 8:28
